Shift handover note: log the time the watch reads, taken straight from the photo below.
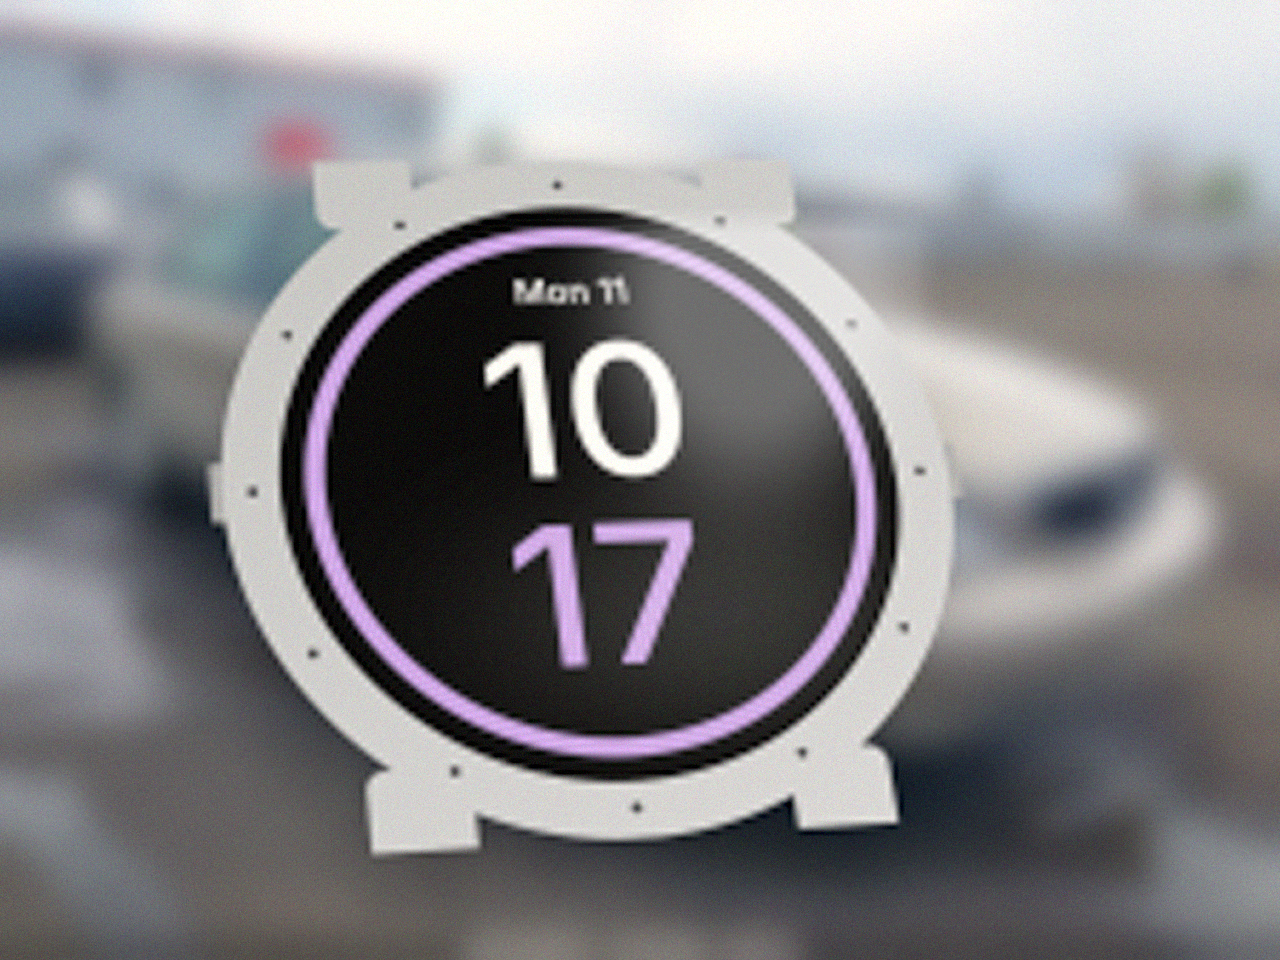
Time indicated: 10:17
